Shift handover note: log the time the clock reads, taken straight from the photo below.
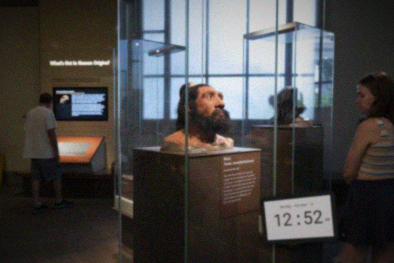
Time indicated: 12:52
